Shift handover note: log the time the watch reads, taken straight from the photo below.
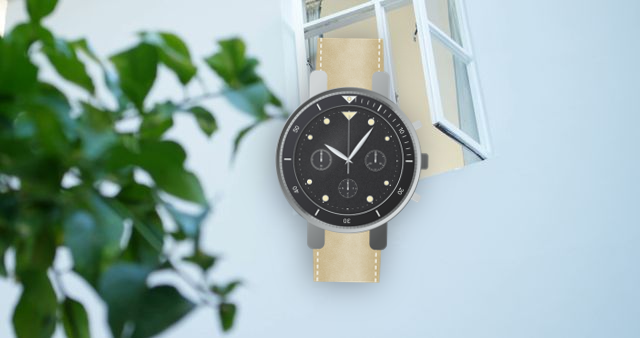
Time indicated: 10:06
